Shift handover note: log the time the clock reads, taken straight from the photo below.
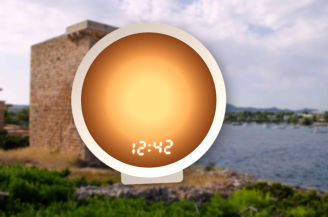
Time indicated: 12:42
